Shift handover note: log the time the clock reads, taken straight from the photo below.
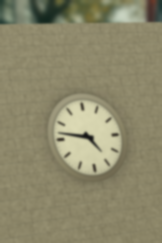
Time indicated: 4:47
